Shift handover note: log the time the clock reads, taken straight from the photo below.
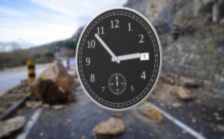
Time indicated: 2:53
